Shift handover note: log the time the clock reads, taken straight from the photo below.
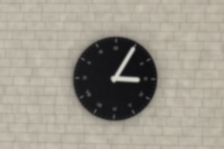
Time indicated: 3:05
